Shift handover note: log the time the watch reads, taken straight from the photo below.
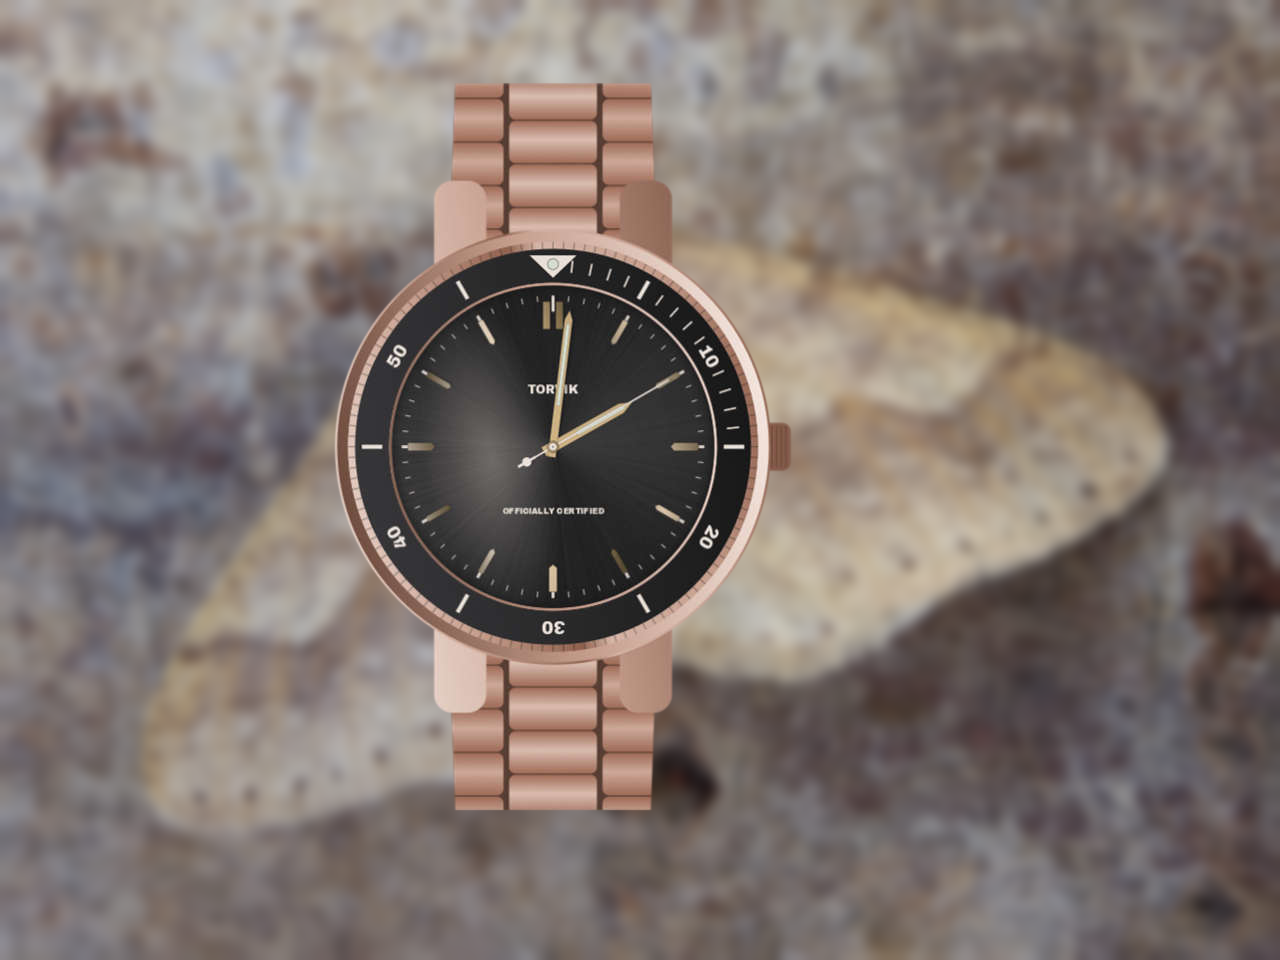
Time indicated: 2:01:10
